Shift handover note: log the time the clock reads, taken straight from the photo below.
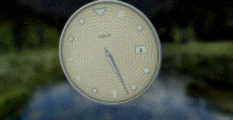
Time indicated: 5:27
